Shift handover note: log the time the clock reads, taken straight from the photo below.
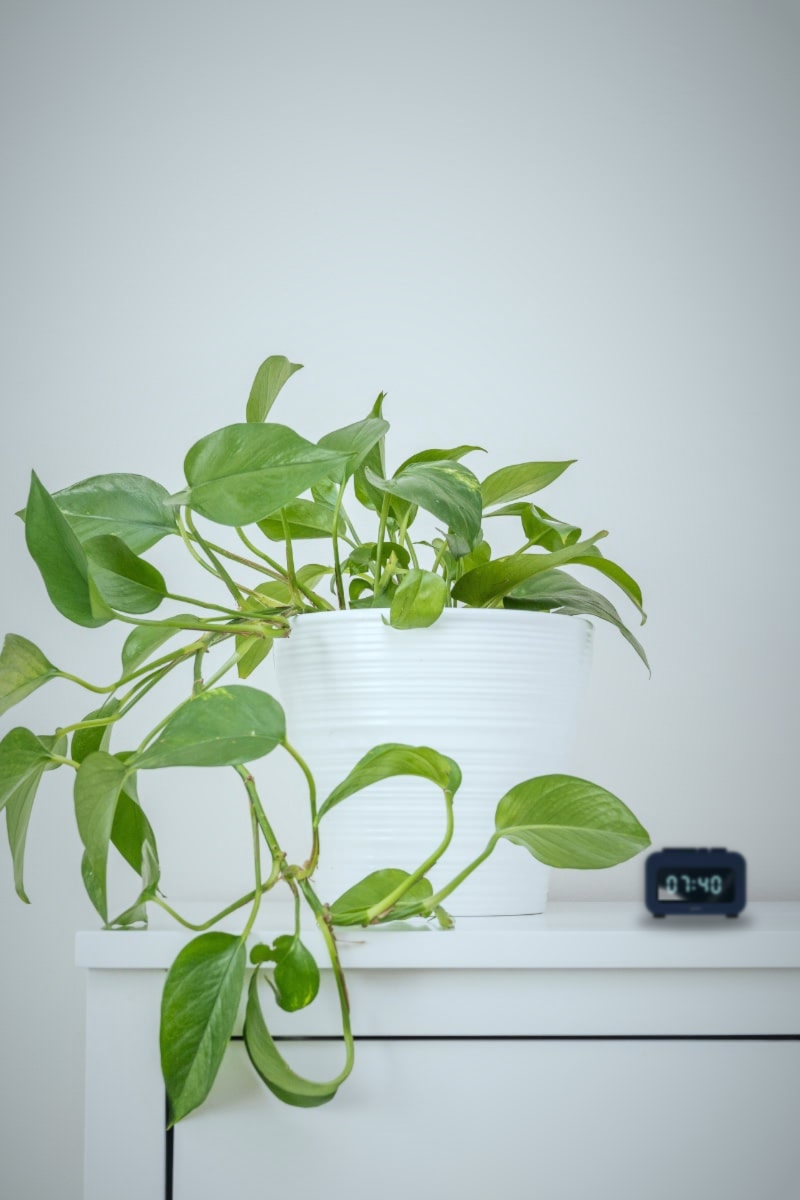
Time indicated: 7:40
